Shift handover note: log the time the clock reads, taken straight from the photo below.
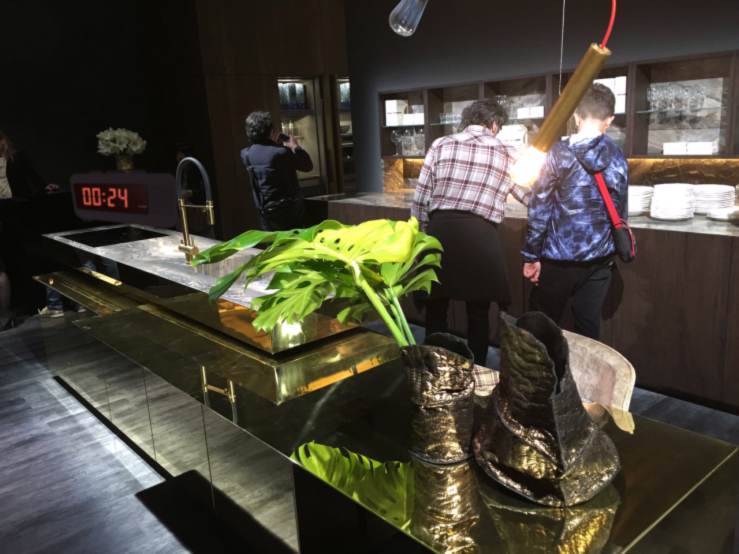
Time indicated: 0:24
